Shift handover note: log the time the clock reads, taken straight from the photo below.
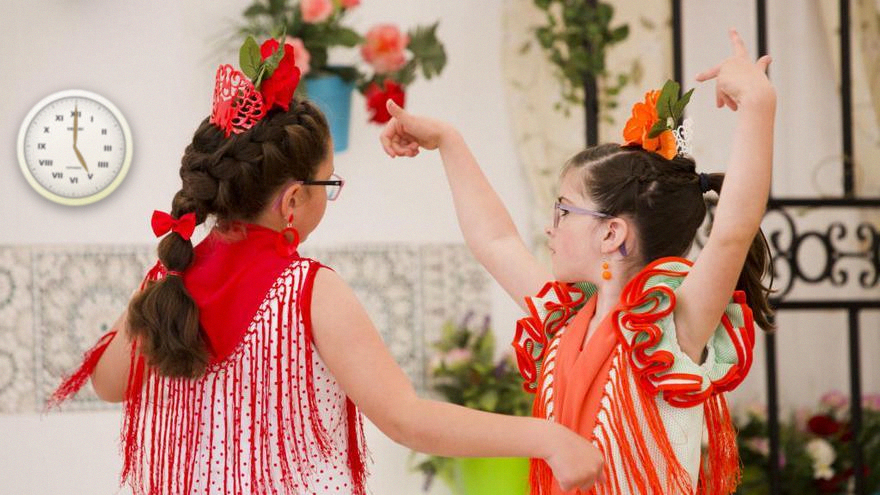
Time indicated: 5:00
